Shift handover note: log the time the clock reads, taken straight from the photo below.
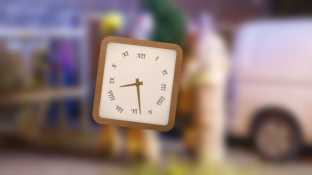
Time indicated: 8:28
